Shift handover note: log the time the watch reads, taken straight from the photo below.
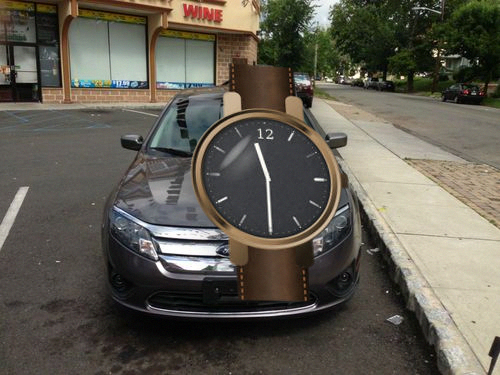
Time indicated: 11:30
